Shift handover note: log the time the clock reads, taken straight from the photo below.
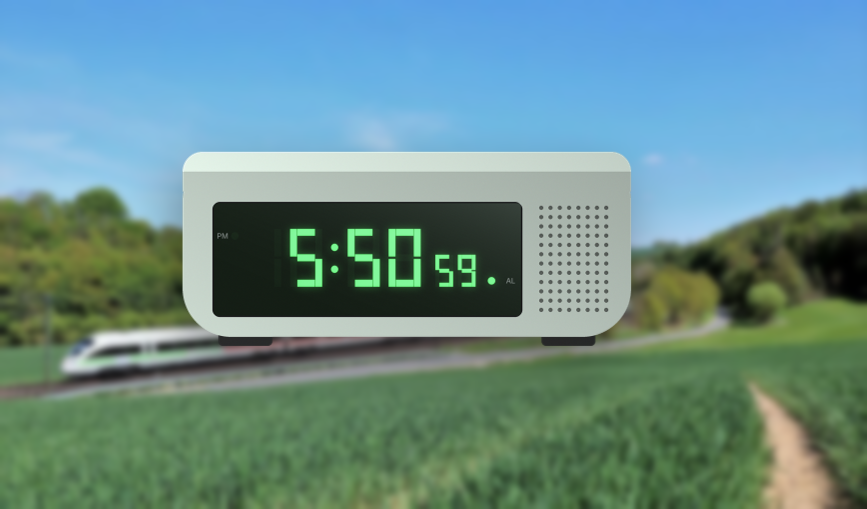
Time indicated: 5:50:59
